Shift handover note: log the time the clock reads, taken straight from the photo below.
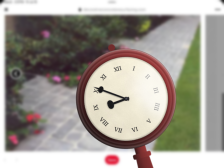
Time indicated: 8:51
